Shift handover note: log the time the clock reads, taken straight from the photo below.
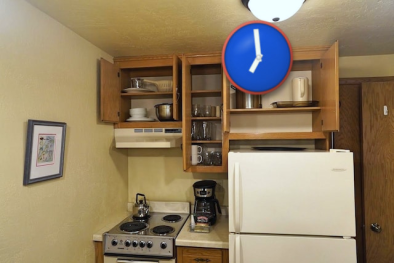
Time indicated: 6:59
